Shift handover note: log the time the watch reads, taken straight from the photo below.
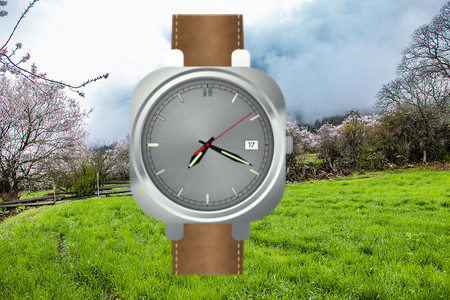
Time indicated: 7:19:09
